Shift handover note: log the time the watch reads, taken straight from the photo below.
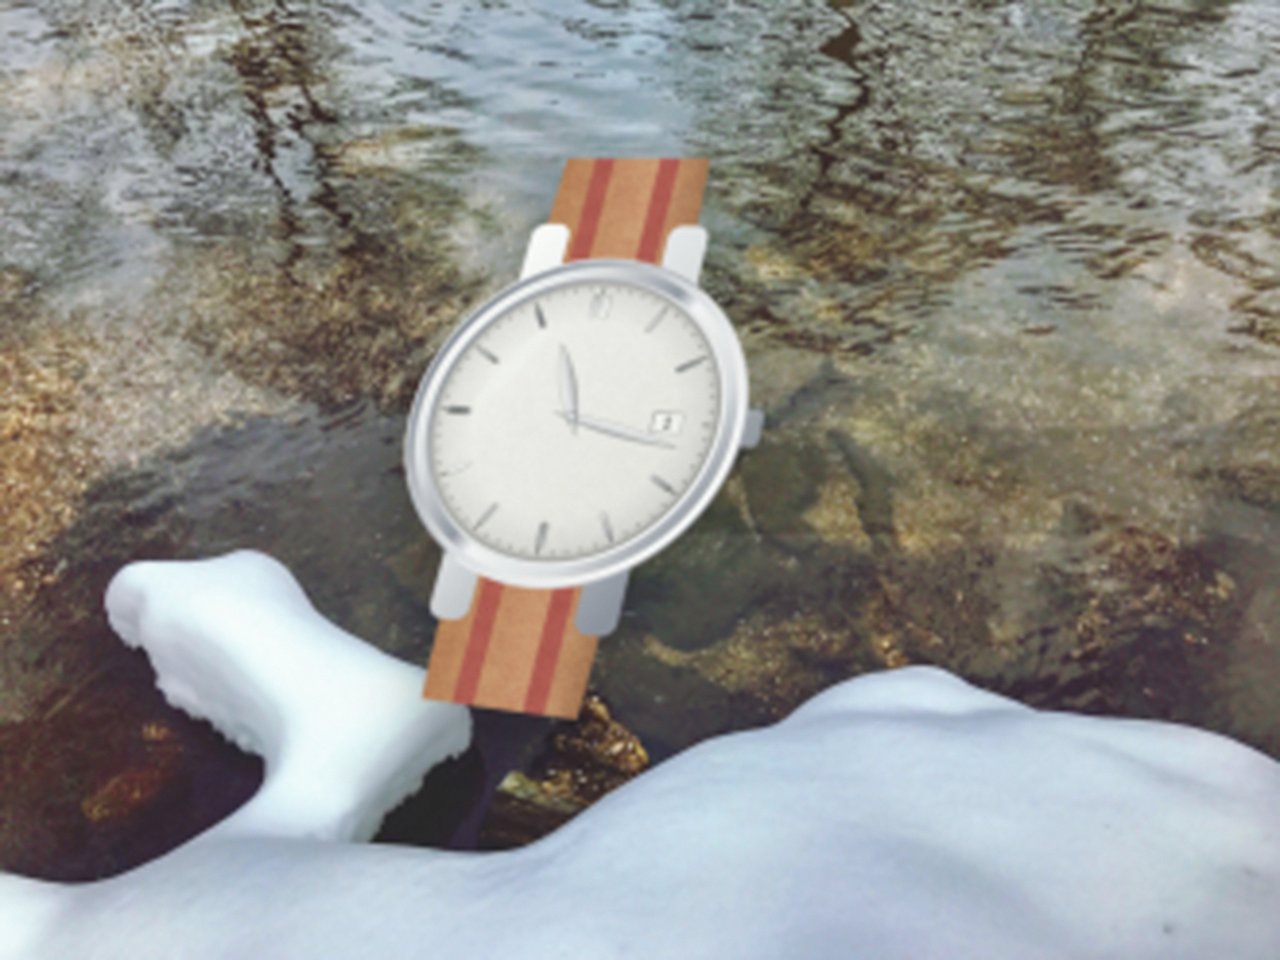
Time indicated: 11:17
